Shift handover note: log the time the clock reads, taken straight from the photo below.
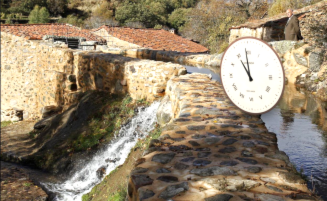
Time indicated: 10:59
